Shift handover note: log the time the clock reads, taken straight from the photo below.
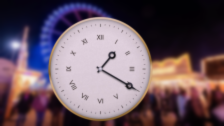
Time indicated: 1:20
